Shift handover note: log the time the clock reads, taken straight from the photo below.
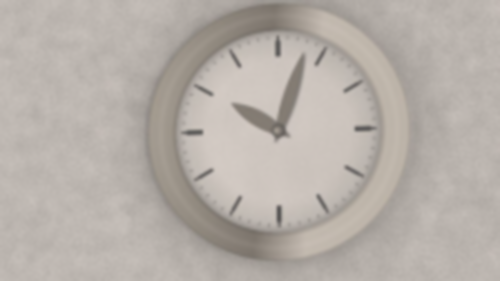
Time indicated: 10:03
